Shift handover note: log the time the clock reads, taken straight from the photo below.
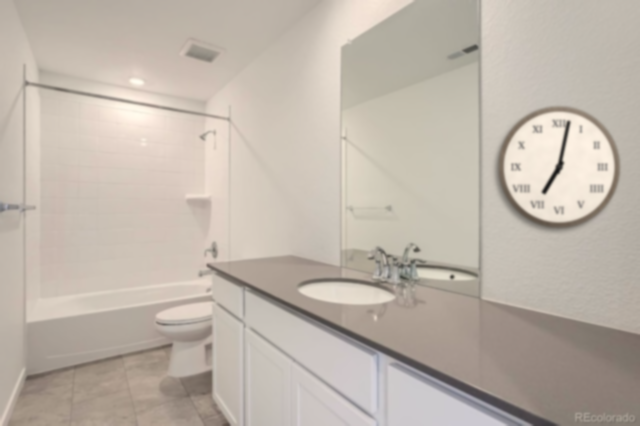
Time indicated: 7:02
